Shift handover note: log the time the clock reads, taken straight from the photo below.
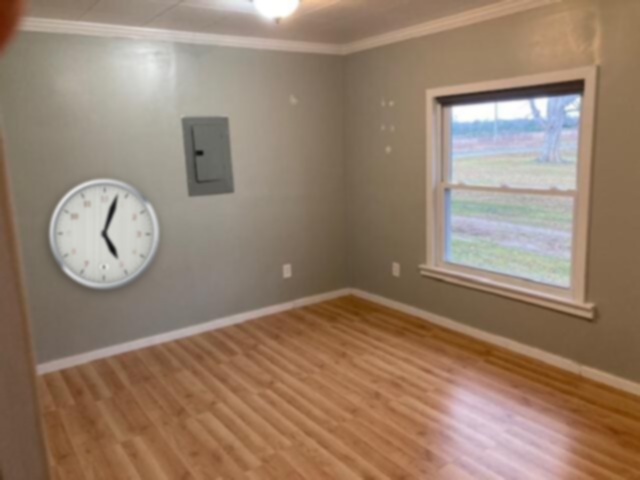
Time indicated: 5:03
